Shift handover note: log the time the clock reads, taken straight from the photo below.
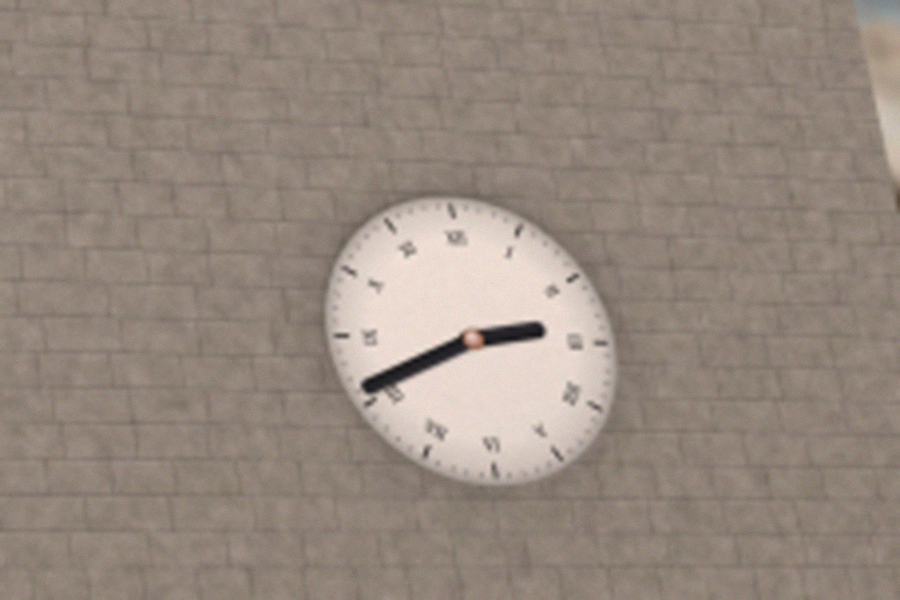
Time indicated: 2:41
